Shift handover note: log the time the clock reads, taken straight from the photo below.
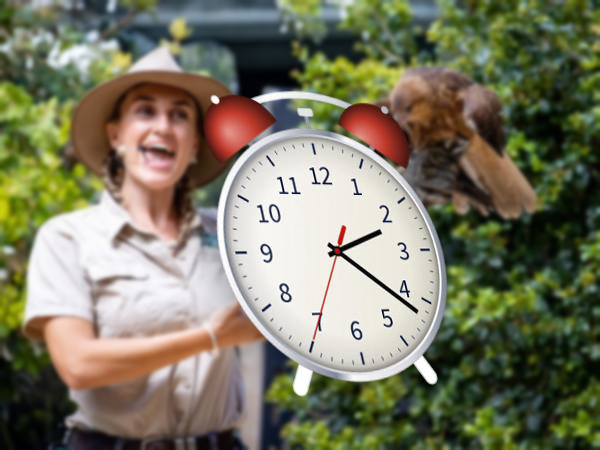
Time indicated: 2:21:35
